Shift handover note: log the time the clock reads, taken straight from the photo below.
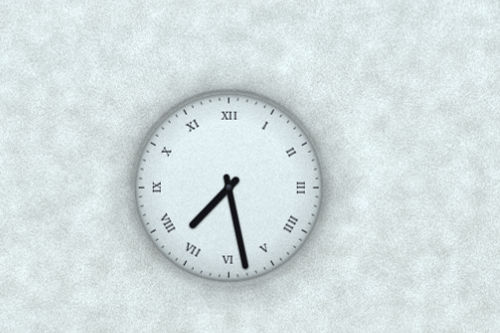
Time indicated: 7:28
